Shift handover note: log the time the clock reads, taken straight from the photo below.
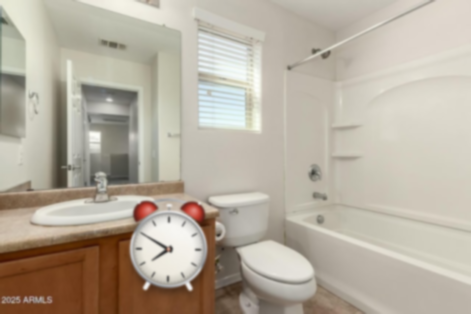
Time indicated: 7:50
